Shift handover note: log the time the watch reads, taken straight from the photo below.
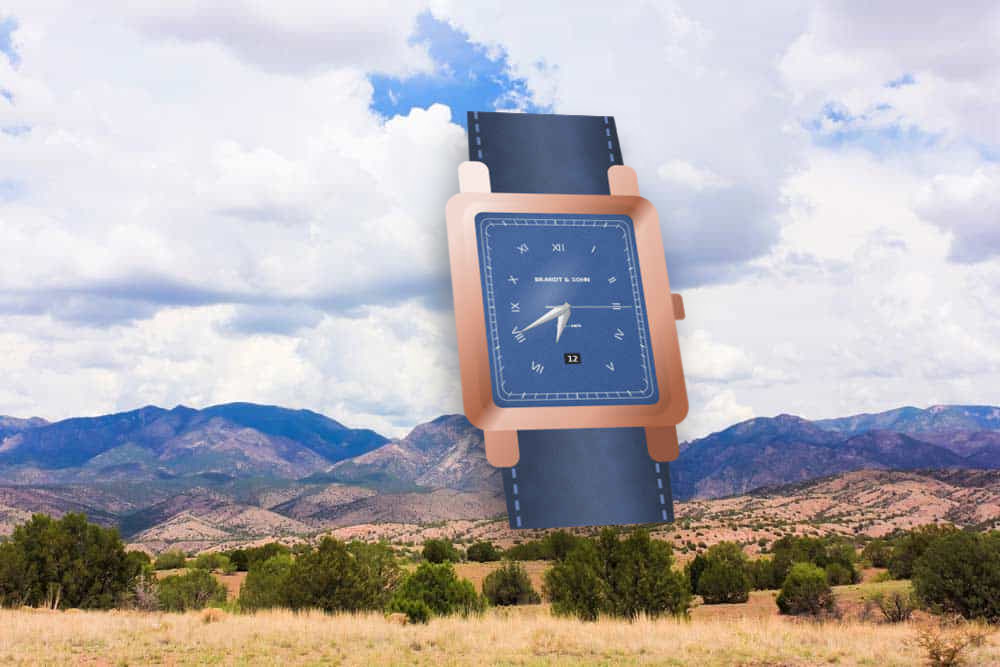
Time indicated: 6:40:15
